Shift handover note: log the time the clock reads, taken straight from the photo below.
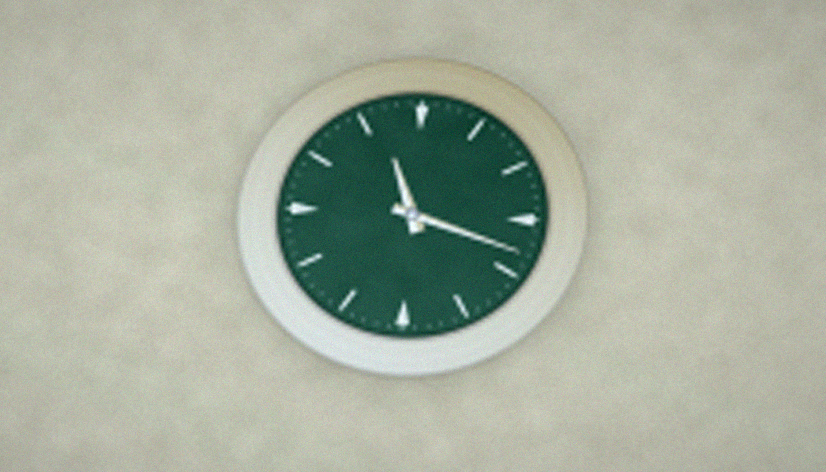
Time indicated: 11:18
